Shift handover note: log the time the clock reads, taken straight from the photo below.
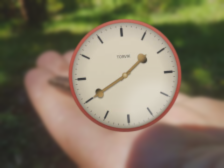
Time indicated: 1:40
